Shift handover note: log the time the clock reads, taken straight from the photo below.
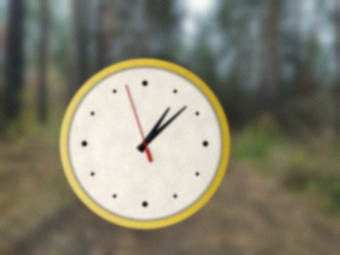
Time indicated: 1:07:57
